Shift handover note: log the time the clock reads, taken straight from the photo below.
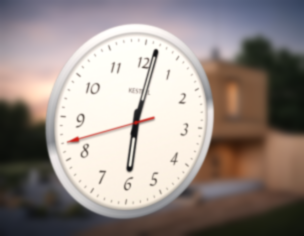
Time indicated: 6:01:42
